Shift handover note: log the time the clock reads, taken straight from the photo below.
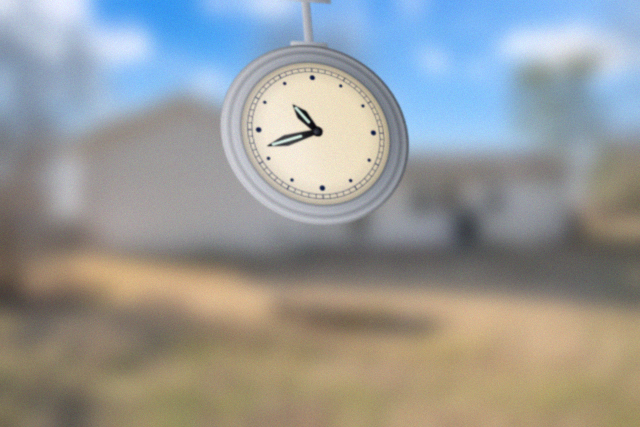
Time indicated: 10:42
